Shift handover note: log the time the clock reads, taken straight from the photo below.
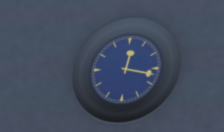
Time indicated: 12:17
